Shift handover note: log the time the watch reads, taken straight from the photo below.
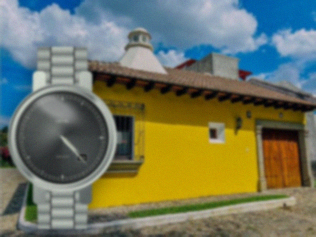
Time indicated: 4:23
